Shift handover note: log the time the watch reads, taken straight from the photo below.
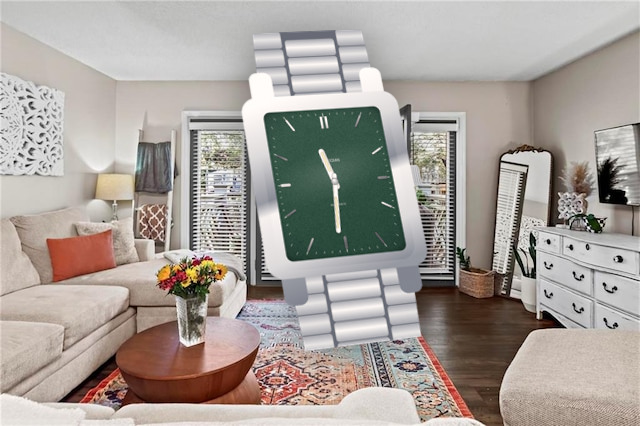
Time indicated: 11:31
